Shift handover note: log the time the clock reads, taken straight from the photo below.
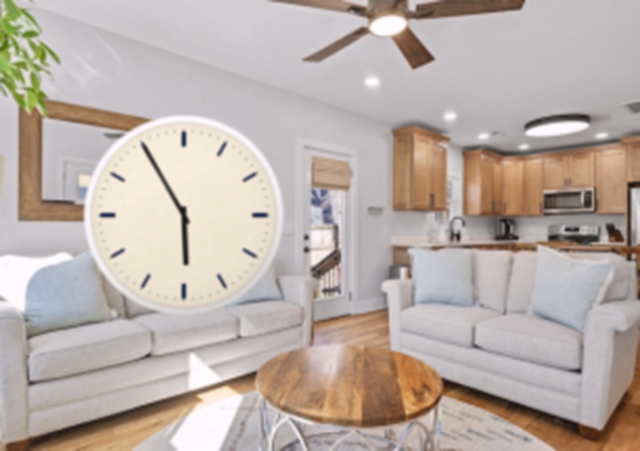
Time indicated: 5:55
